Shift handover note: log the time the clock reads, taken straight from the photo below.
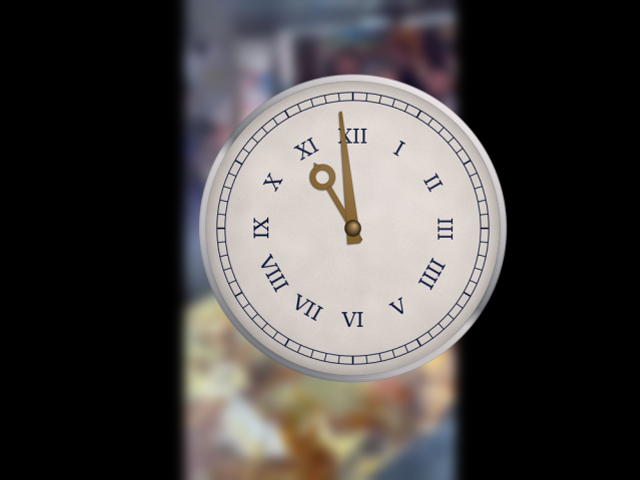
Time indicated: 10:59
